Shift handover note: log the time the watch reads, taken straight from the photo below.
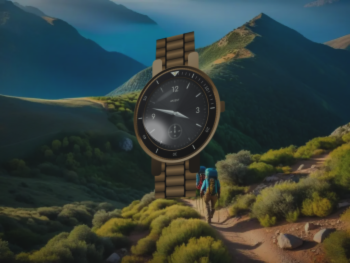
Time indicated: 3:48
